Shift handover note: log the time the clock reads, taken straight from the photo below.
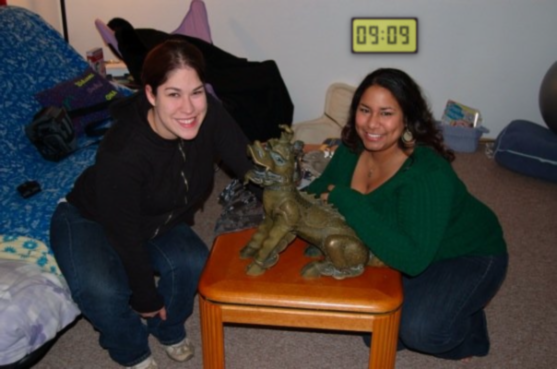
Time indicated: 9:09
